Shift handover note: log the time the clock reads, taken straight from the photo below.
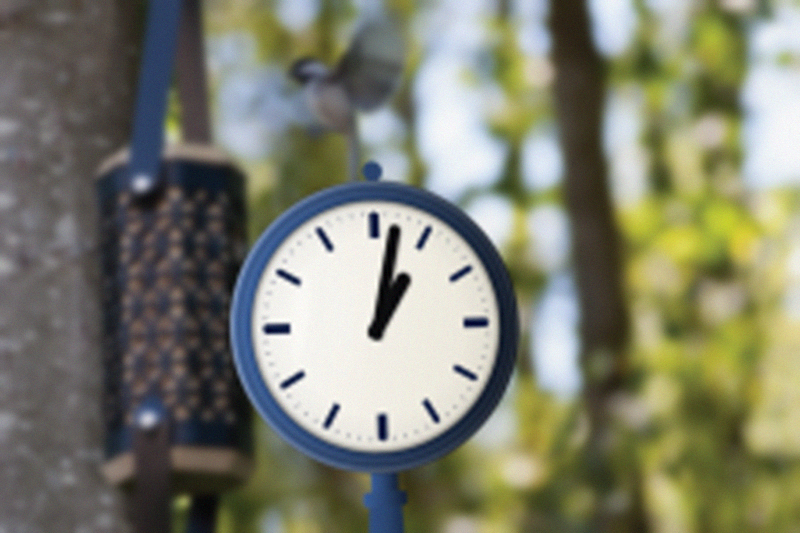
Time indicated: 1:02
